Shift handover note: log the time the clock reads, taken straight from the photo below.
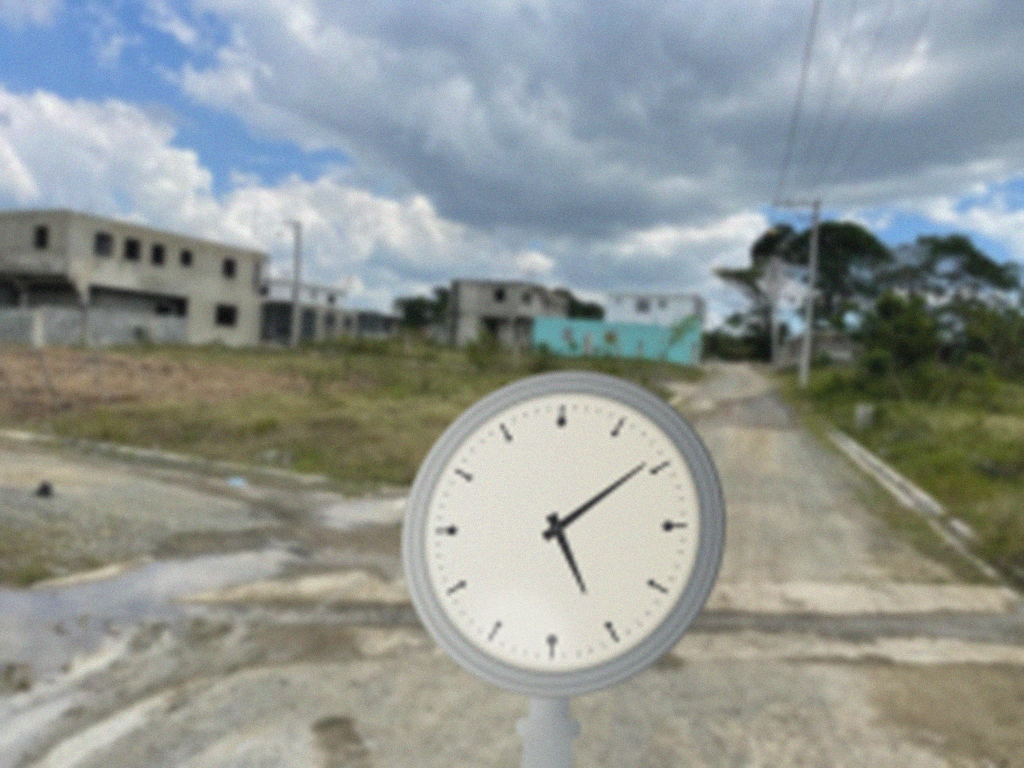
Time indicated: 5:09
